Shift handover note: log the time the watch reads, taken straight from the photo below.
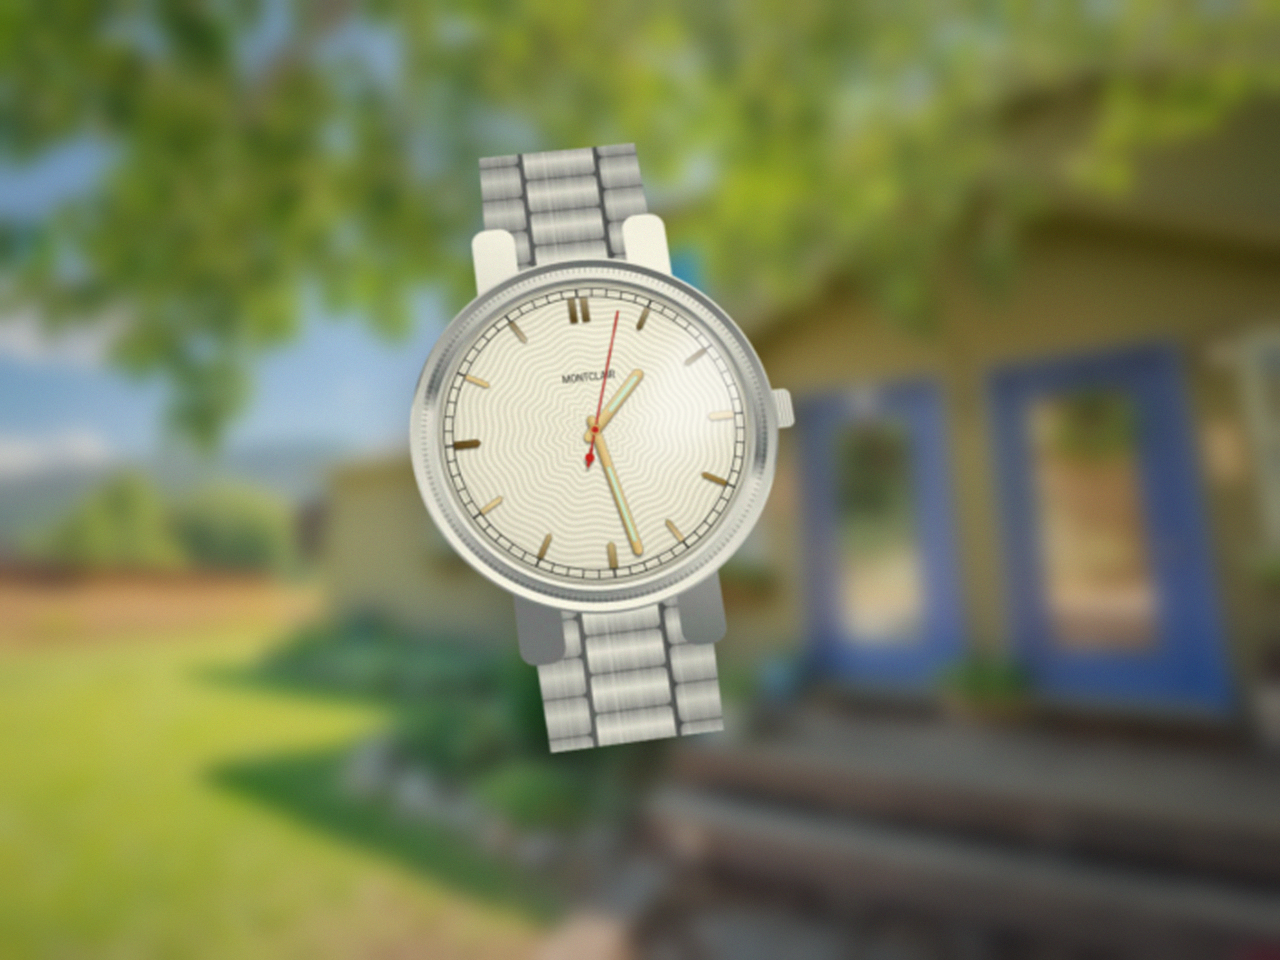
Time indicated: 1:28:03
